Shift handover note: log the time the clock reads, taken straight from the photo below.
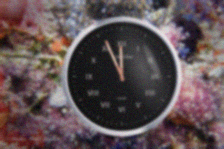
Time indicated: 11:56
